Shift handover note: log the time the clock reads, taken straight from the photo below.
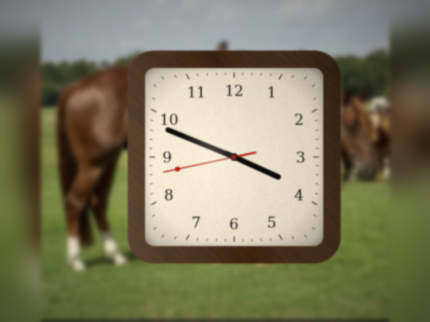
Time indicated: 3:48:43
